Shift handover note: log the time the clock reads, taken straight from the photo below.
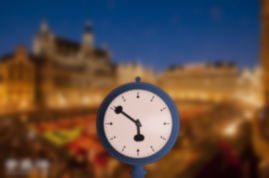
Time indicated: 5:51
